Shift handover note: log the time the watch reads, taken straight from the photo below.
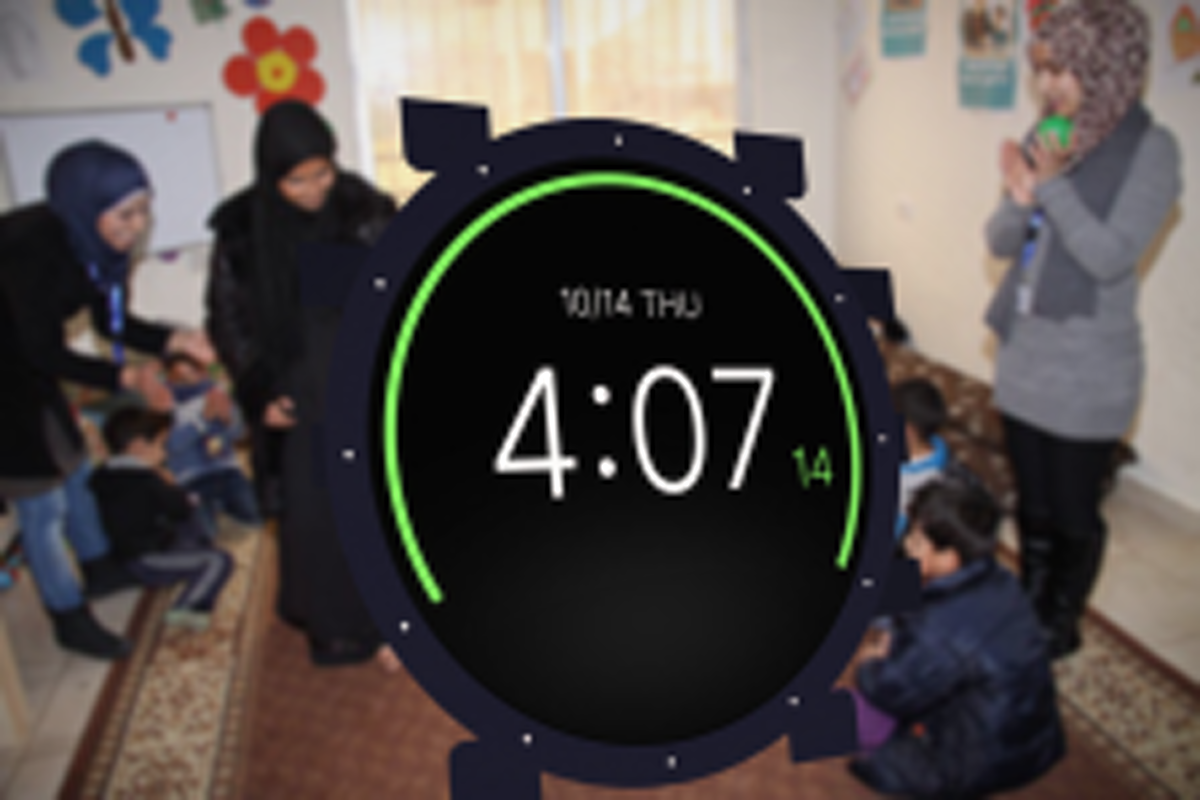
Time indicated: 4:07:14
